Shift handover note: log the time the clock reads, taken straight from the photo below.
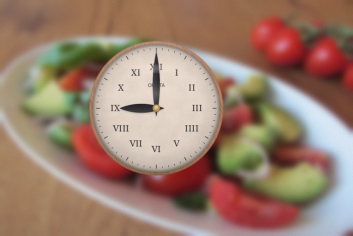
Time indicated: 9:00
